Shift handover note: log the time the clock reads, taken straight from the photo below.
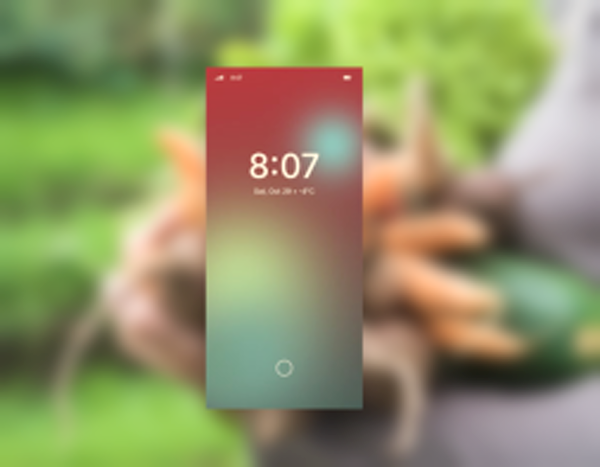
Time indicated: 8:07
